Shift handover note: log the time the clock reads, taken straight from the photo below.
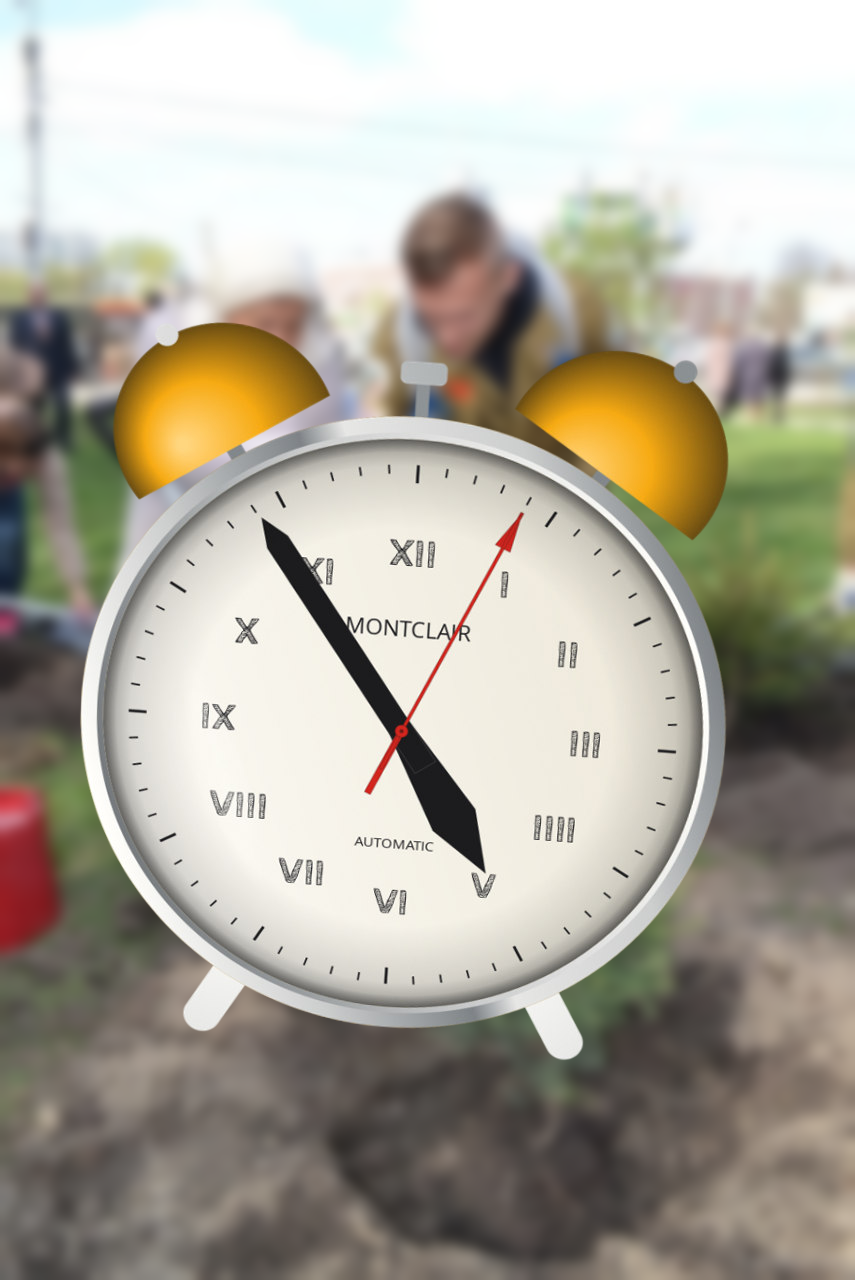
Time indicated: 4:54:04
